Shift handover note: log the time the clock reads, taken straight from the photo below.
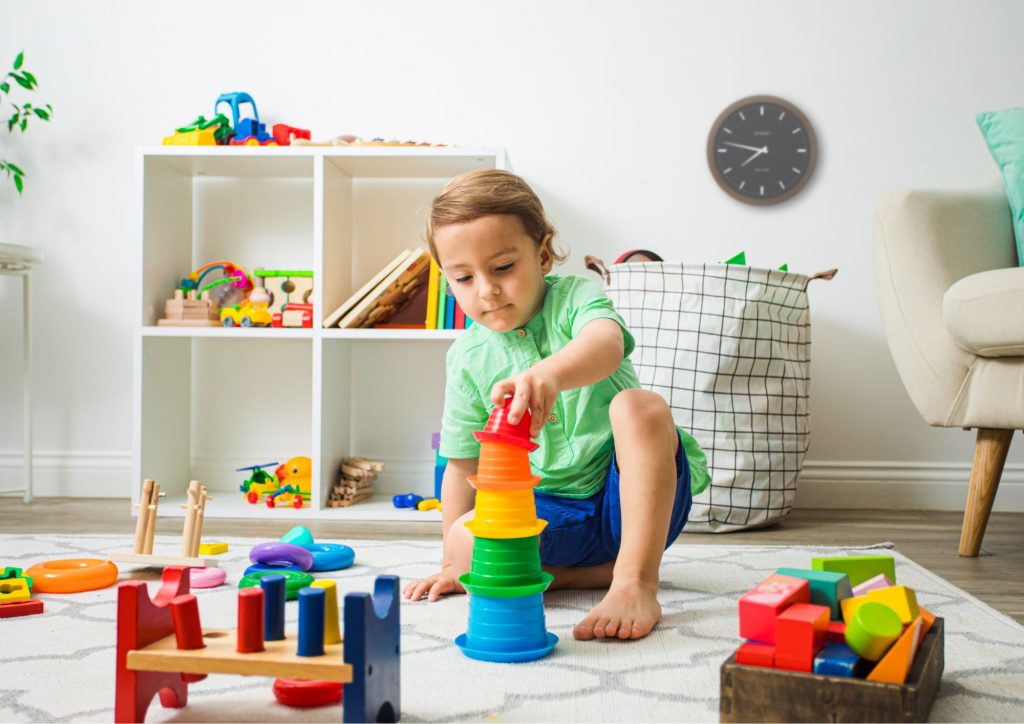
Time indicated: 7:47
